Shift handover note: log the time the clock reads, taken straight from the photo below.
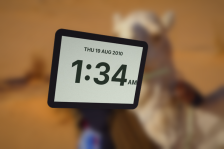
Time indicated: 1:34
